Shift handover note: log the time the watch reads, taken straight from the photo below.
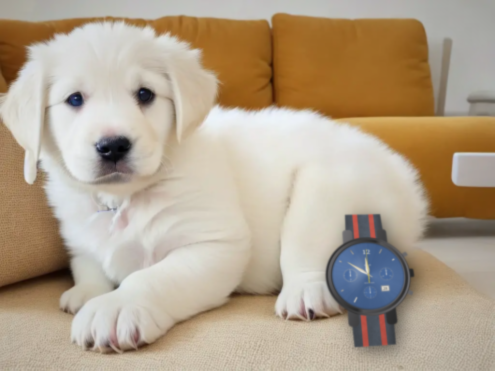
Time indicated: 11:51
